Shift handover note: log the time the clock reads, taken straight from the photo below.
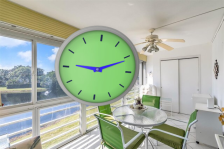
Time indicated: 9:11
